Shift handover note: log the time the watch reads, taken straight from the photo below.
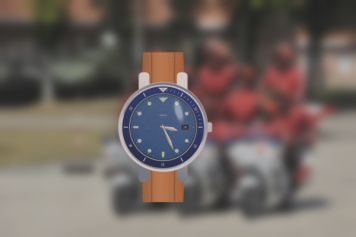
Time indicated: 3:26
